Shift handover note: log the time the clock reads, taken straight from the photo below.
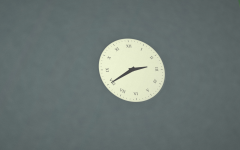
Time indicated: 2:40
